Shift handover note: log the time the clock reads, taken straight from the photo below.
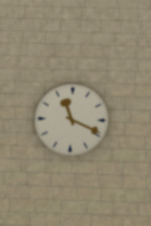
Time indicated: 11:19
